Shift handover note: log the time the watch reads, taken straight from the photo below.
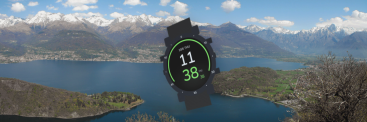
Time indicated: 11:38
